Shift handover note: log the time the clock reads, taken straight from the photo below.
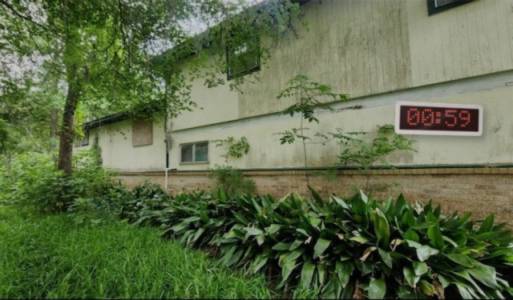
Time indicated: 0:59
